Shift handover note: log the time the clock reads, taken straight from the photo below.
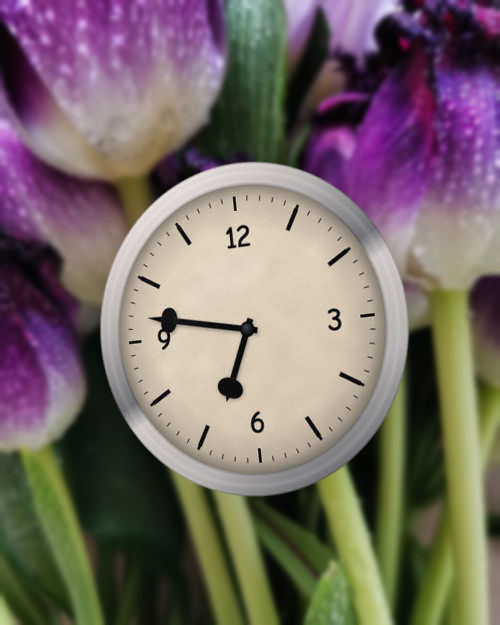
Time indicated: 6:47
